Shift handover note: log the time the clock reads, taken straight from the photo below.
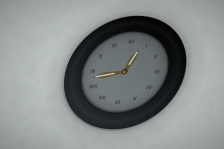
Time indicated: 12:43
